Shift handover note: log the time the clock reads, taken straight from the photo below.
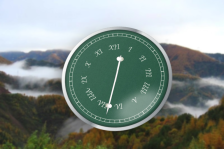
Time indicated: 12:33
